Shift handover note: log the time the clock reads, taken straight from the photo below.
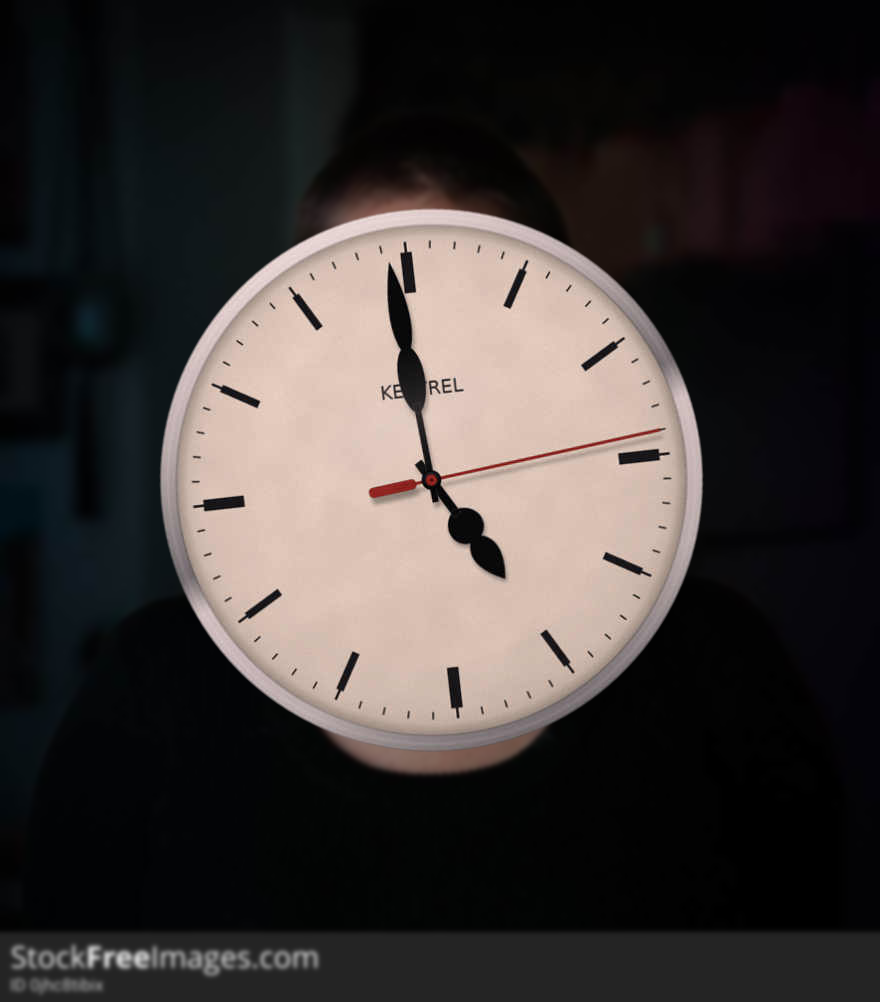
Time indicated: 4:59:14
